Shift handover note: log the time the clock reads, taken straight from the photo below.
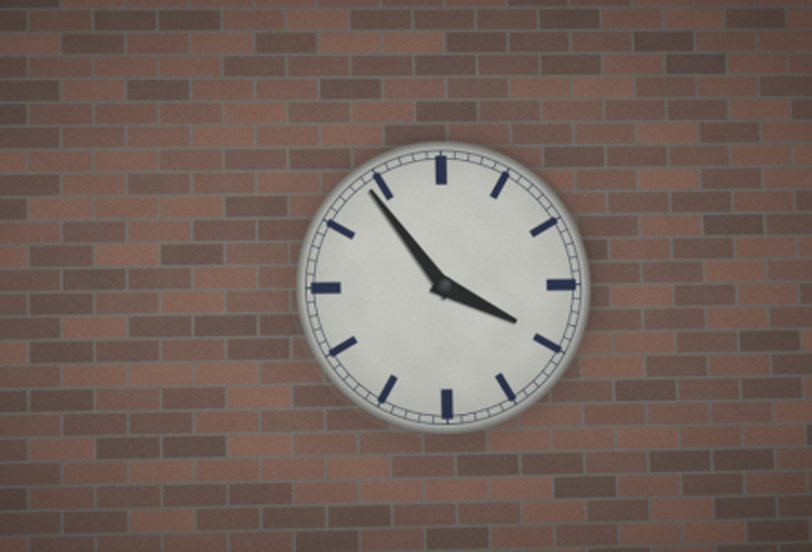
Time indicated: 3:54
